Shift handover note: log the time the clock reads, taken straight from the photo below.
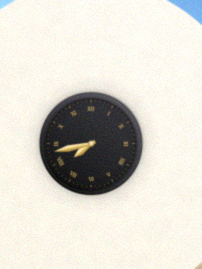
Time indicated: 7:43
